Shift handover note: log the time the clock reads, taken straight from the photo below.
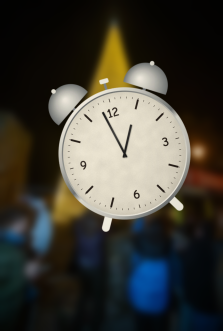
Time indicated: 12:58
